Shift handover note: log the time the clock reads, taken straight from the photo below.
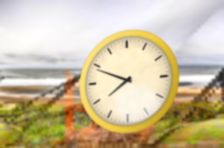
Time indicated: 7:49
